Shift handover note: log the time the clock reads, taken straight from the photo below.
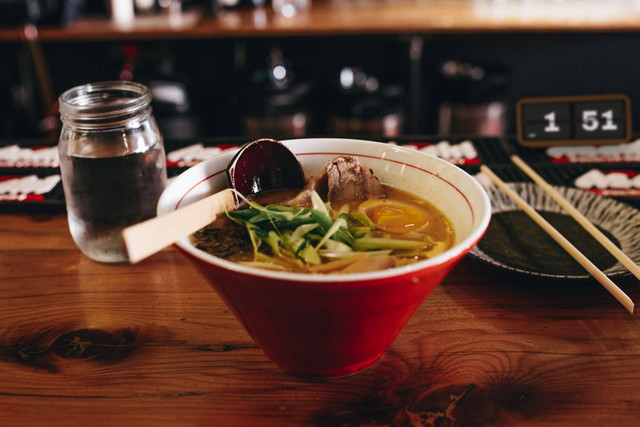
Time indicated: 1:51
